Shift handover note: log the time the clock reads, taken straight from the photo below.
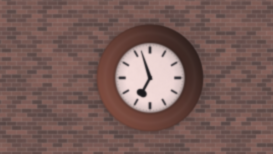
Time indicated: 6:57
